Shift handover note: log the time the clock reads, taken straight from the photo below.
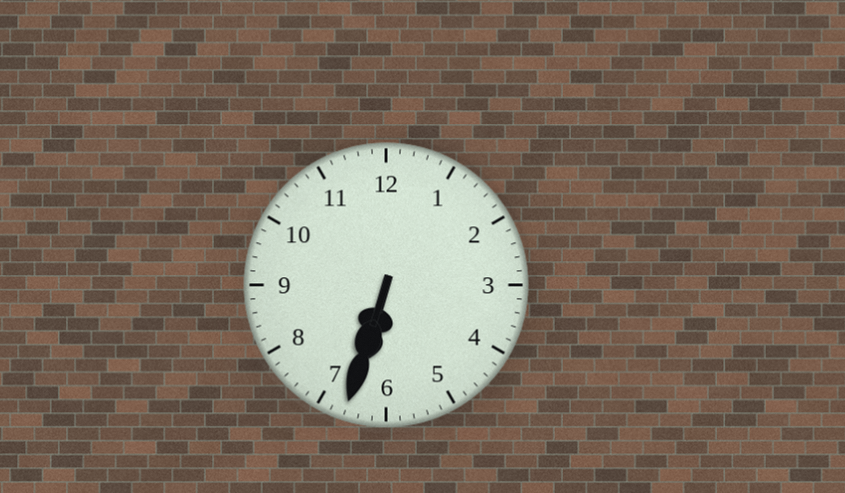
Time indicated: 6:33
